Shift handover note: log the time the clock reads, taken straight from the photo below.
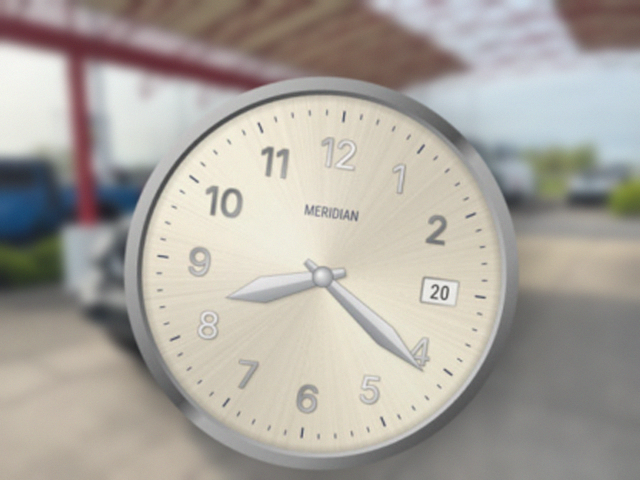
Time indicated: 8:21
